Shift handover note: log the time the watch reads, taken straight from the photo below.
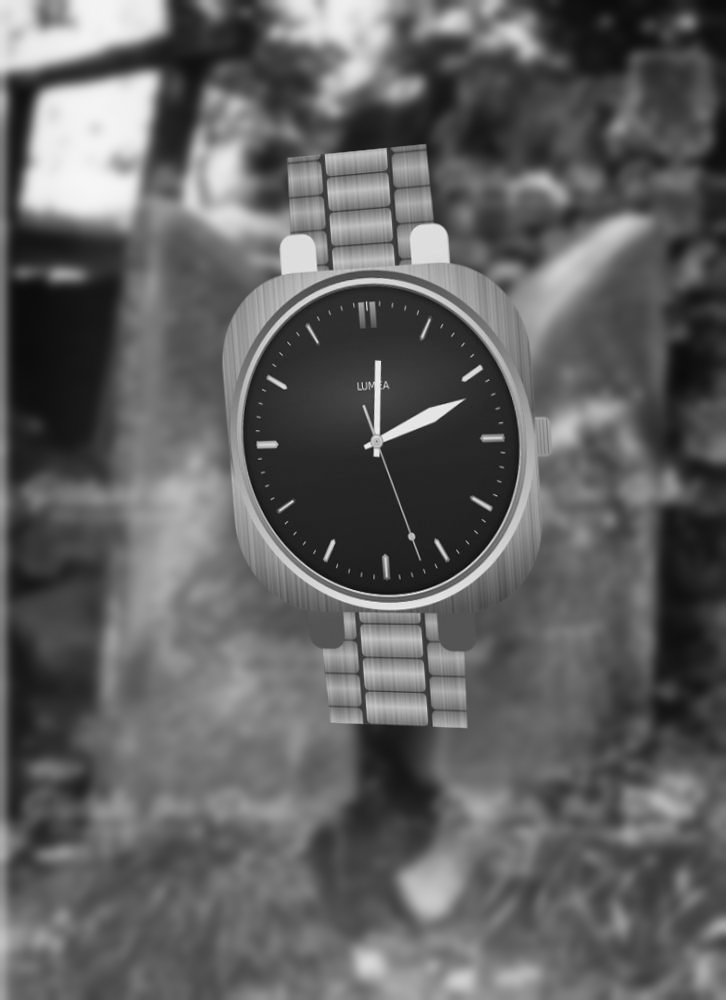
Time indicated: 12:11:27
